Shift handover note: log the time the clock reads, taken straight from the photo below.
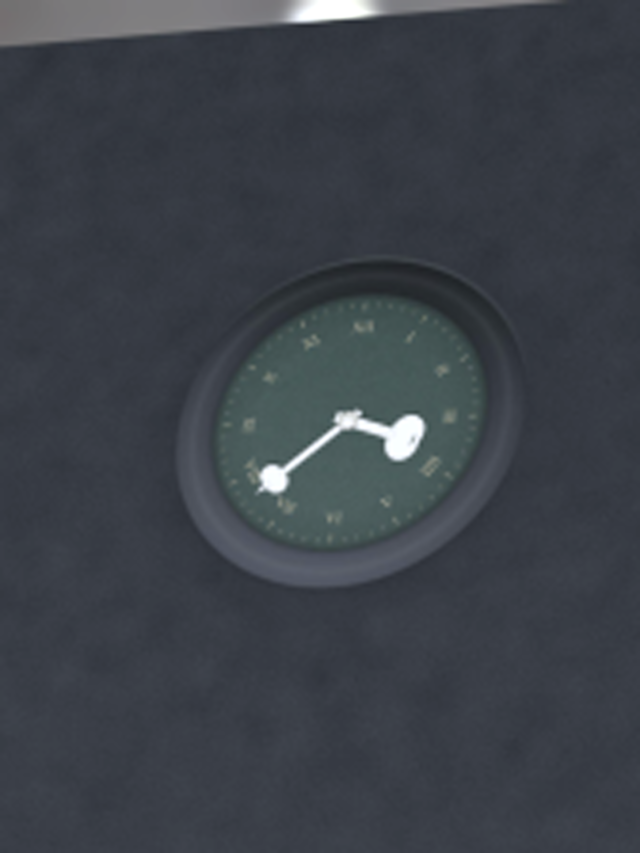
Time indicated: 3:38
